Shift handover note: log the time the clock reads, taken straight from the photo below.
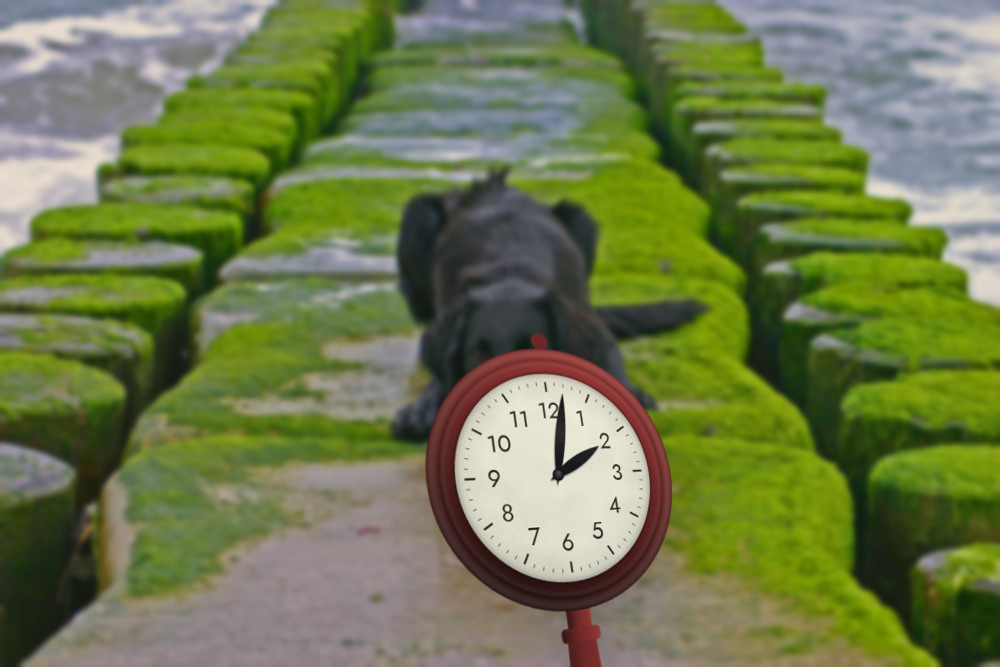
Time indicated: 2:02
